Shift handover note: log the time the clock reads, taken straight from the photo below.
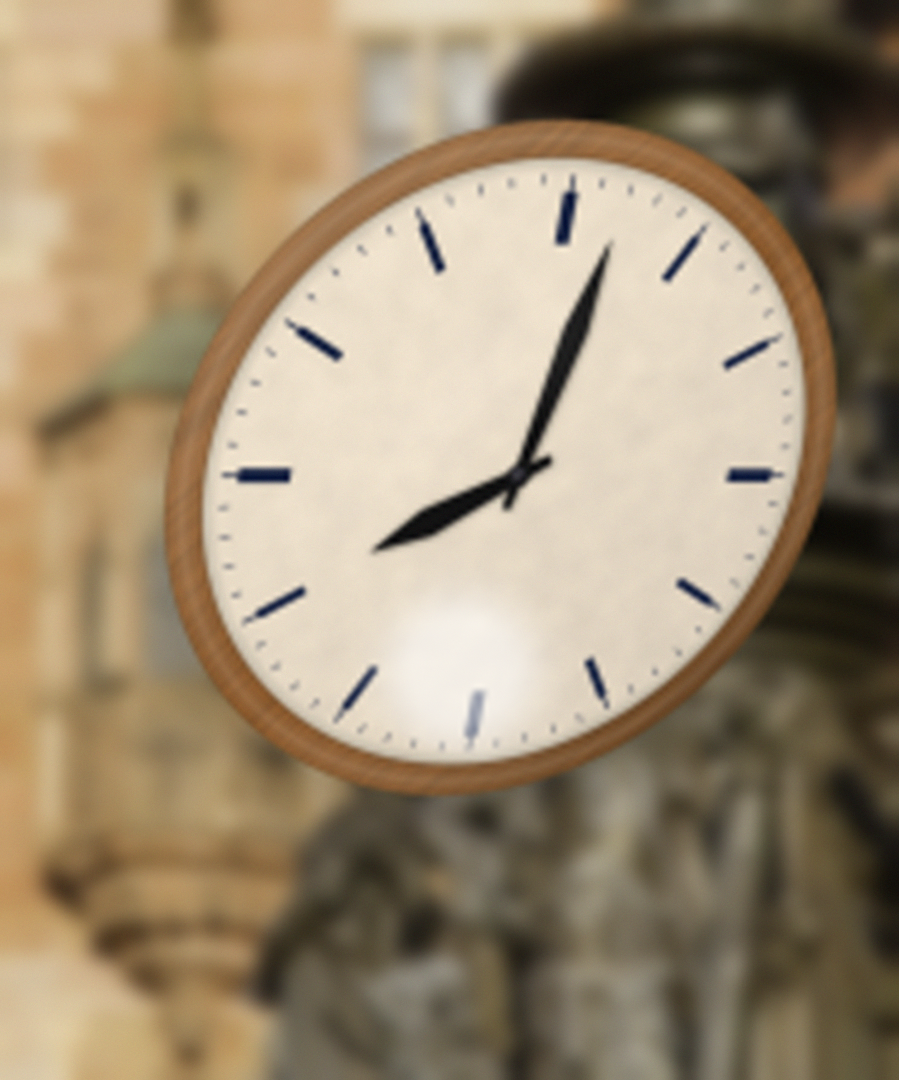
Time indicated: 8:02
